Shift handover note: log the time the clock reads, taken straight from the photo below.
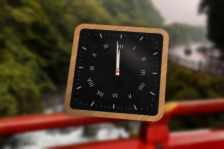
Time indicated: 11:59
